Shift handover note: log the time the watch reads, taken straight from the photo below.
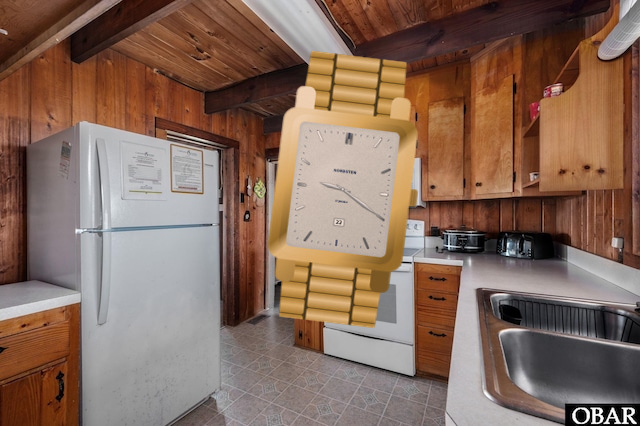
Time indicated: 9:20
